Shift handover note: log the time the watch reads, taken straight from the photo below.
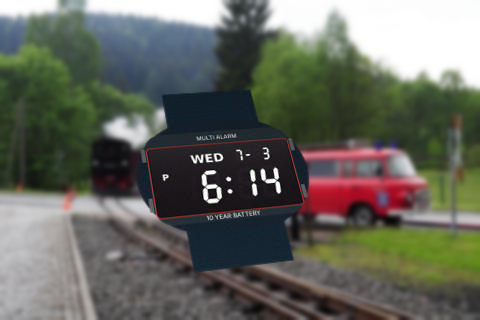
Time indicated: 6:14
